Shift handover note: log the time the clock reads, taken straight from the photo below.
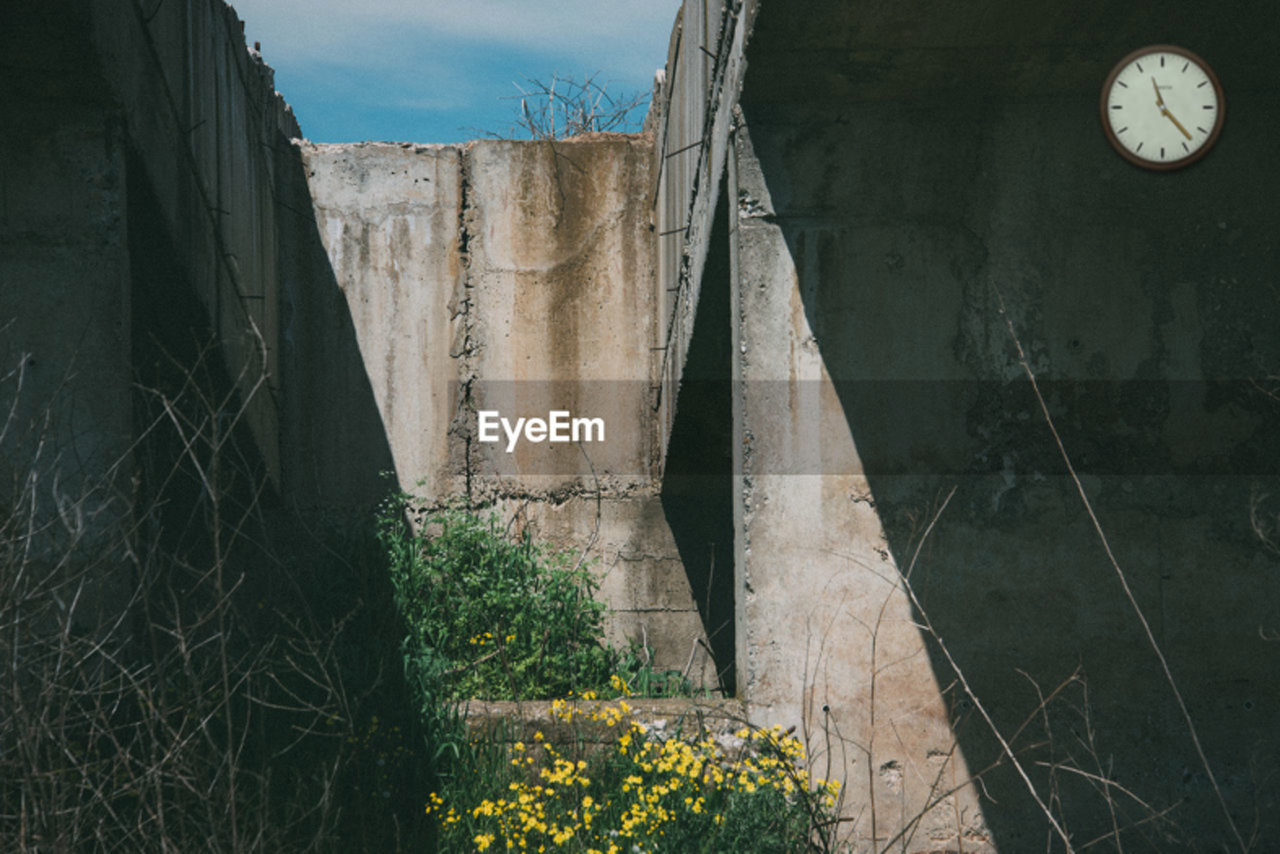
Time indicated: 11:23
